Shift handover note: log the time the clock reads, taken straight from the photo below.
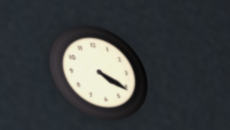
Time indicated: 4:21
